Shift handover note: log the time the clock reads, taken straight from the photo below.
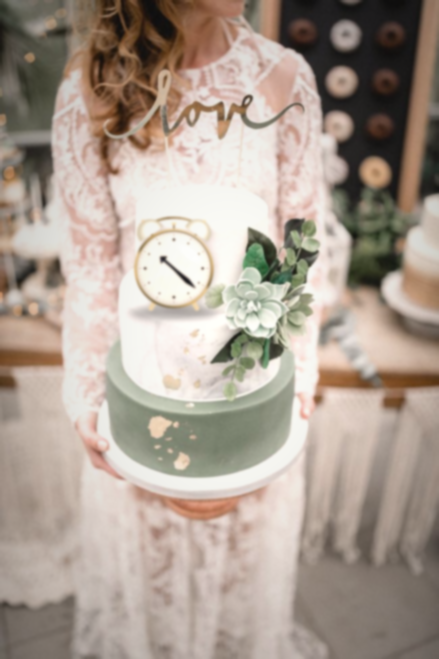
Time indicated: 10:22
